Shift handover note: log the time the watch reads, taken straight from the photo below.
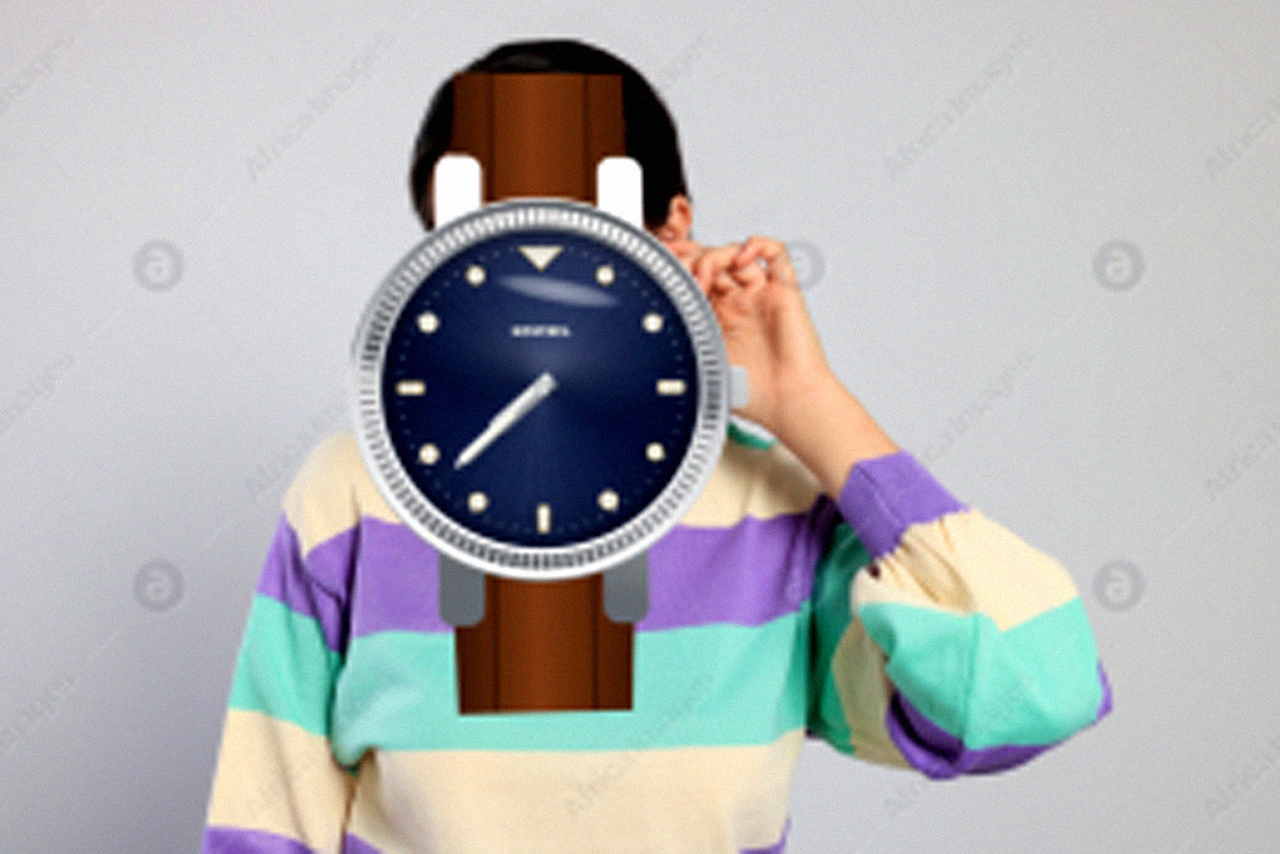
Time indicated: 7:38
